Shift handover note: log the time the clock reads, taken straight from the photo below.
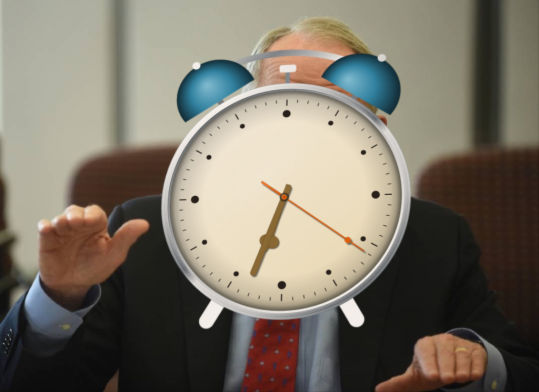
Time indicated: 6:33:21
